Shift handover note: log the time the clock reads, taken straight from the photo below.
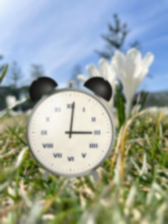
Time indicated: 3:01
